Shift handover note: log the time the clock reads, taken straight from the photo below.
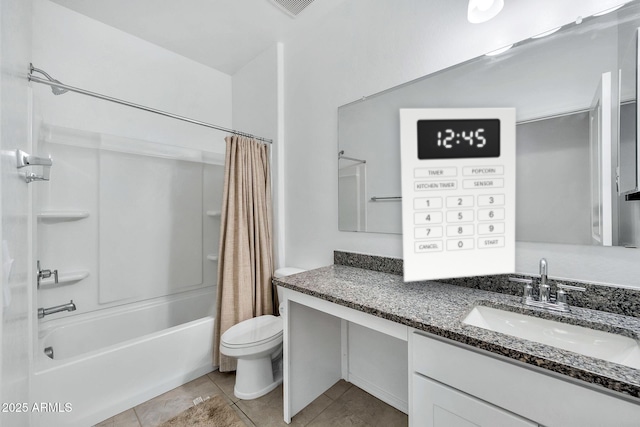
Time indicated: 12:45
